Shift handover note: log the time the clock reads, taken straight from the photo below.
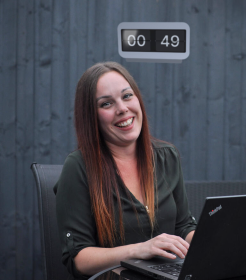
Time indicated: 0:49
